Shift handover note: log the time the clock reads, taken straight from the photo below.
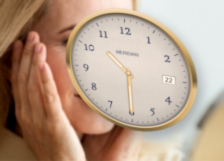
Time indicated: 10:30
